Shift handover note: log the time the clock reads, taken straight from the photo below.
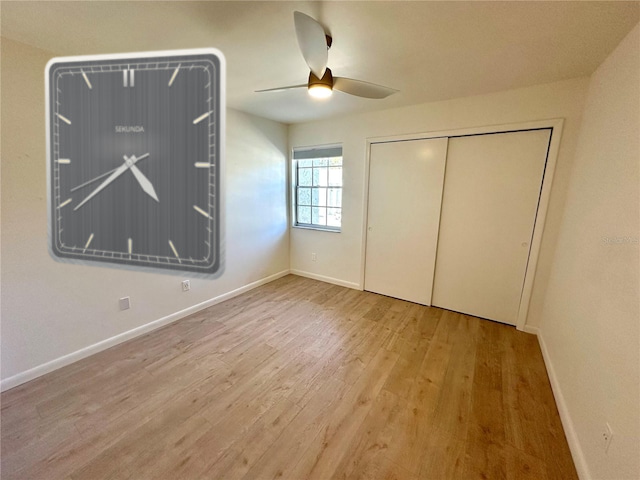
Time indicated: 4:38:41
